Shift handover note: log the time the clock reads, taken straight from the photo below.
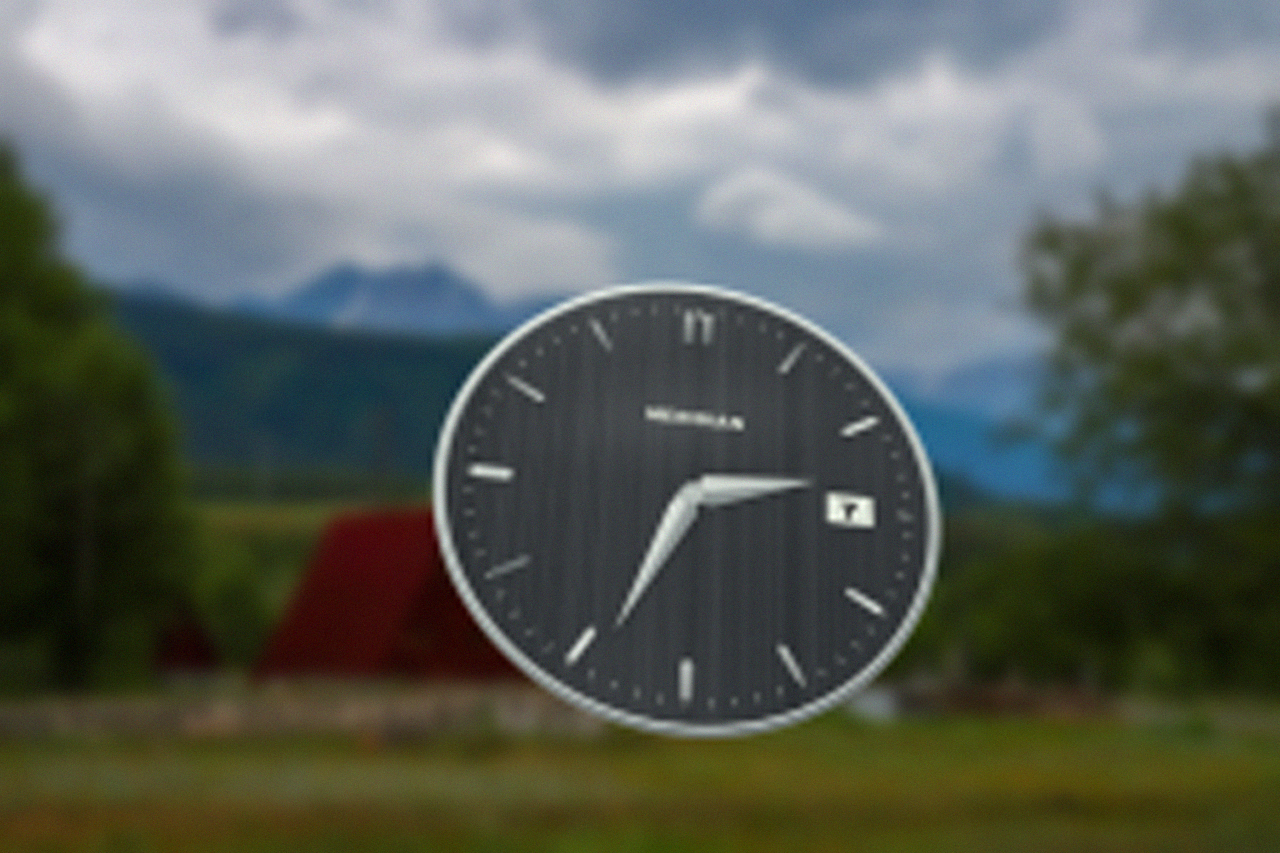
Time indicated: 2:34
